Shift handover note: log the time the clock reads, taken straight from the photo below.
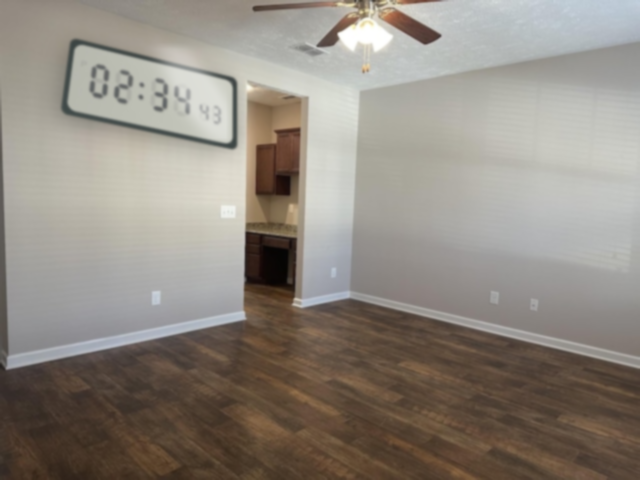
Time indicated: 2:34:43
